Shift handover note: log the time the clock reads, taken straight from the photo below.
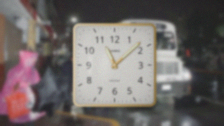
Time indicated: 11:08
